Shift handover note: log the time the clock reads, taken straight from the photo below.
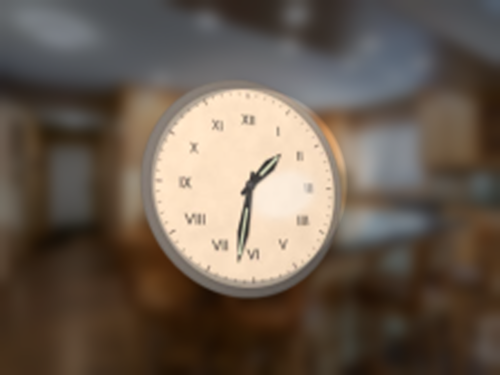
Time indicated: 1:32
